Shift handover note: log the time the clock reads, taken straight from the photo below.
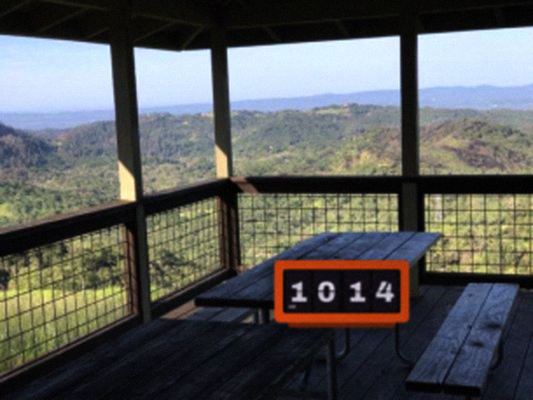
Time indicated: 10:14
